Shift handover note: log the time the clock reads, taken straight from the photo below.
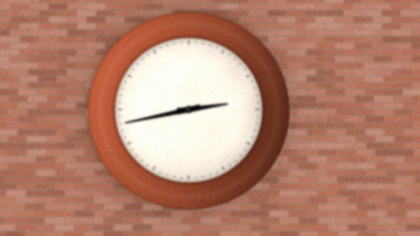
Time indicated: 2:43
